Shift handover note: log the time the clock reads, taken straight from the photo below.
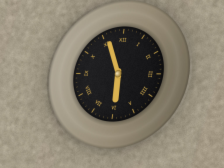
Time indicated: 5:56
